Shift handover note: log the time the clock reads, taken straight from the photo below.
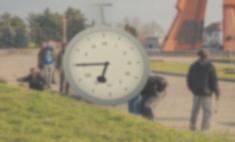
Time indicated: 6:45
